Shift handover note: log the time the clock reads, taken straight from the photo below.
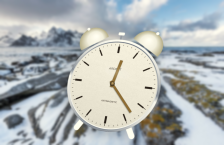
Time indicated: 12:23
